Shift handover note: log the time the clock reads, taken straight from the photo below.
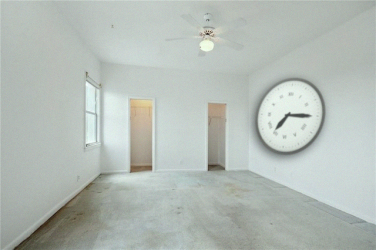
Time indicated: 7:15
